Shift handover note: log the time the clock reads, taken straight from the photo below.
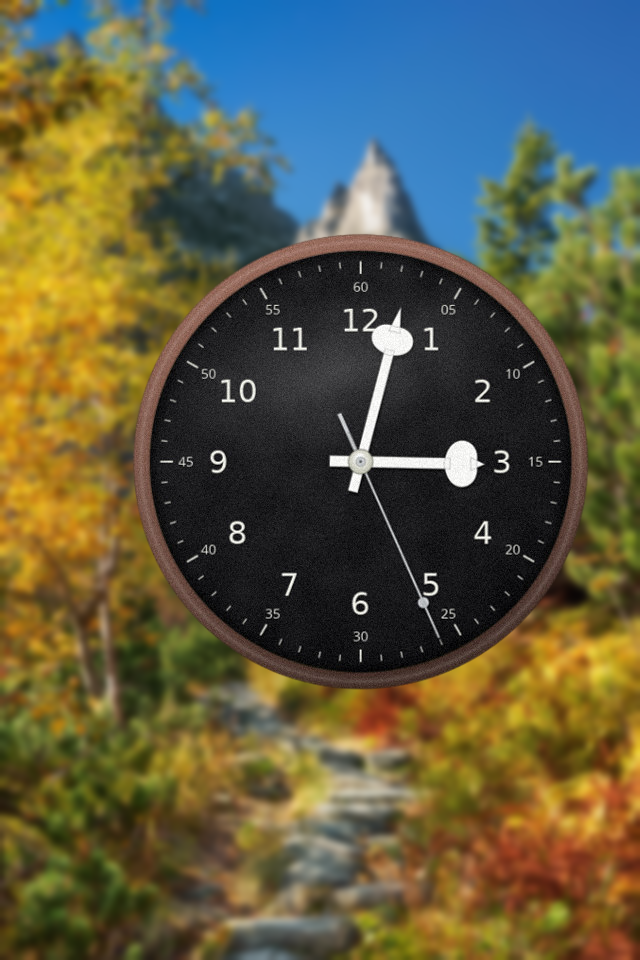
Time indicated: 3:02:26
